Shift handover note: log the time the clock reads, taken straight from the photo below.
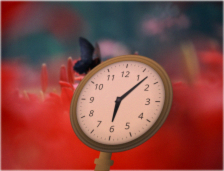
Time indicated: 6:07
